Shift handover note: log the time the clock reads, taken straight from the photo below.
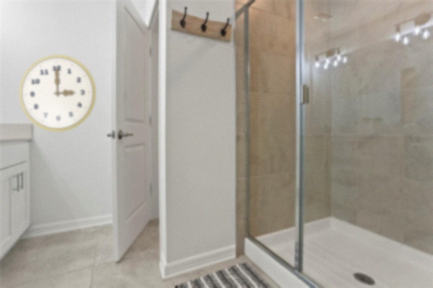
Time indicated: 3:00
